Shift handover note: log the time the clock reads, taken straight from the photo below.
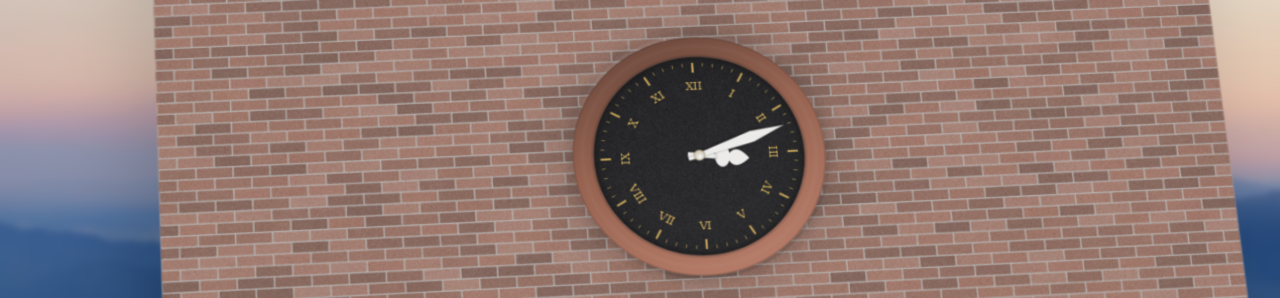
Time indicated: 3:12
